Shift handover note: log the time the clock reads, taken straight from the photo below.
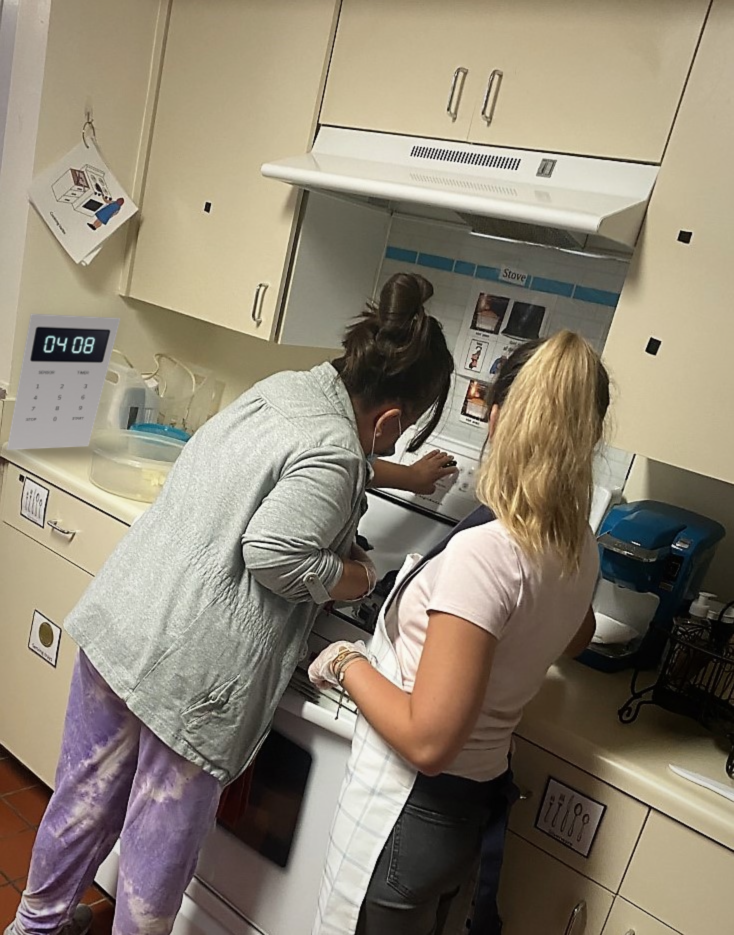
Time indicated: 4:08
